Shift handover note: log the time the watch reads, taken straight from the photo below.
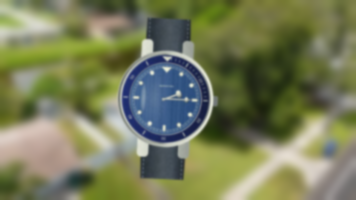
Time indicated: 2:15
